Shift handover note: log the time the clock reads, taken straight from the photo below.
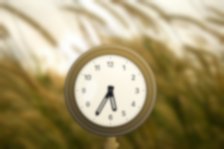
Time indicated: 5:35
